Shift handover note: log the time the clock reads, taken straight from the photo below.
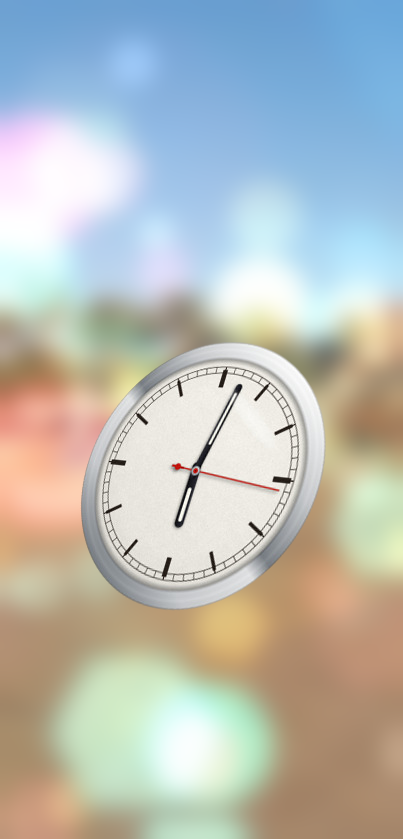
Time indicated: 6:02:16
